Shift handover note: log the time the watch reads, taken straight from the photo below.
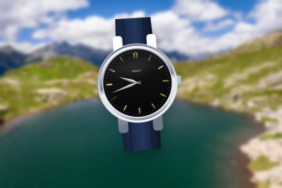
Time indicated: 9:42
